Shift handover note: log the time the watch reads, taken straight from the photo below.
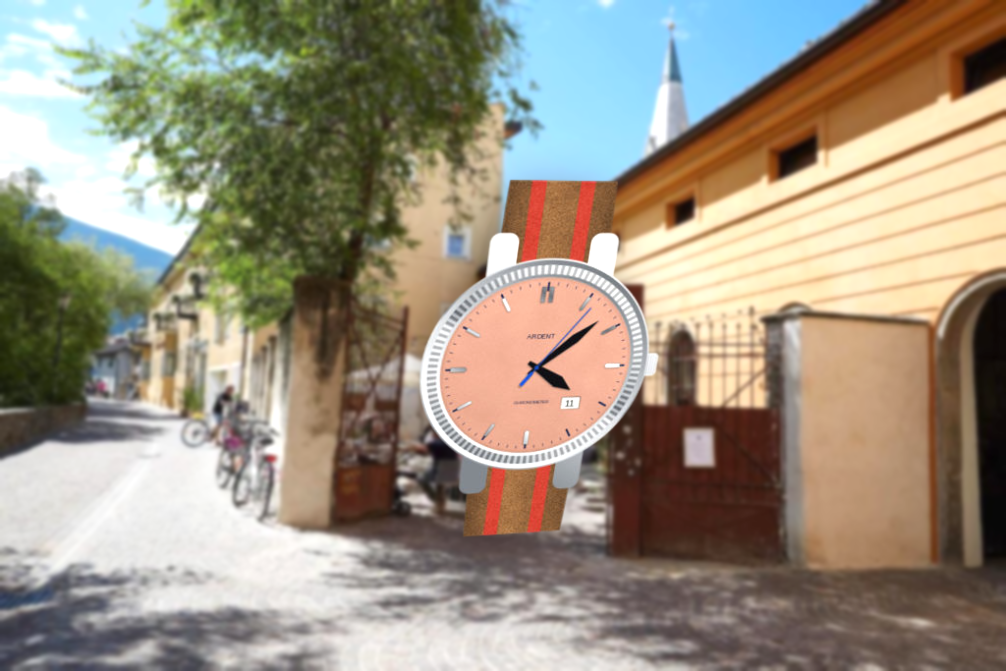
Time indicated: 4:08:06
